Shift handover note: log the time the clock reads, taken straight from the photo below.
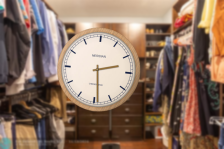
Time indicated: 2:29
